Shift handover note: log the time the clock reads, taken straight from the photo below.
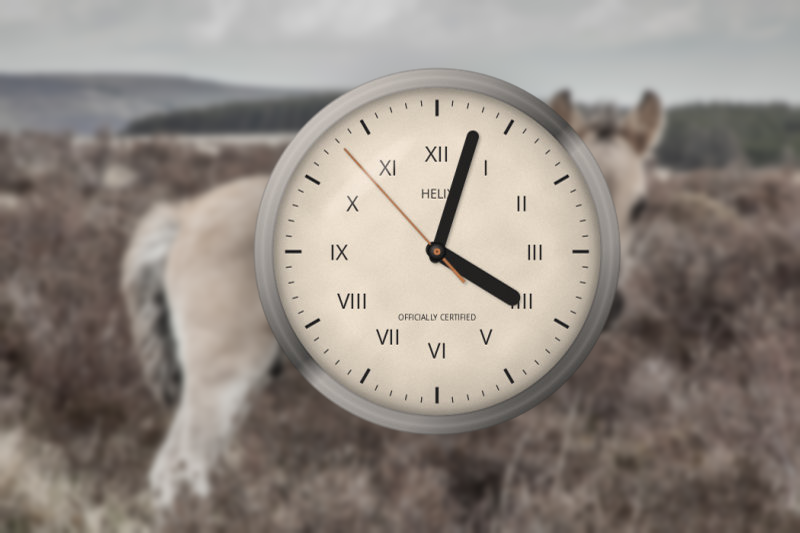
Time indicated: 4:02:53
